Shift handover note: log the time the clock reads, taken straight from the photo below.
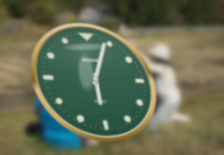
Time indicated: 6:04
